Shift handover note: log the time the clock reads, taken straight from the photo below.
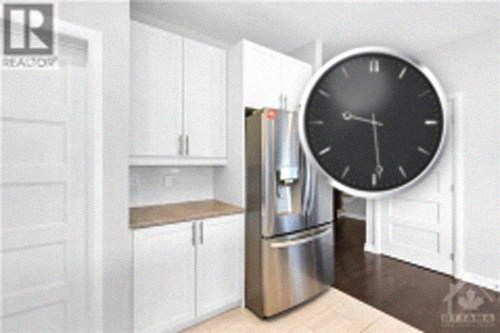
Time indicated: 9:29
